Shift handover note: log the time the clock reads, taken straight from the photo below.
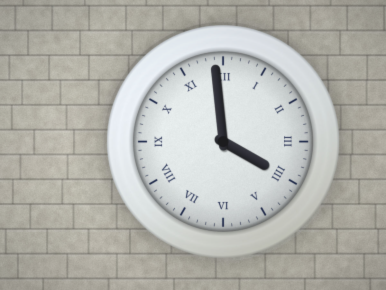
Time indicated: 3:59
